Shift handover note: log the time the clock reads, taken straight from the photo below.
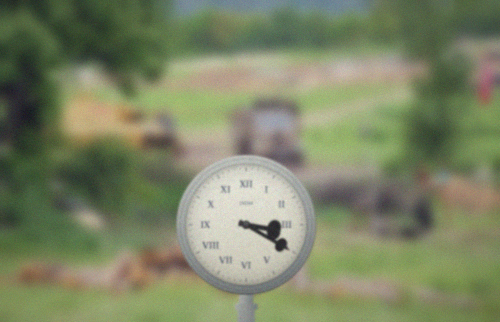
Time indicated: 3:20
